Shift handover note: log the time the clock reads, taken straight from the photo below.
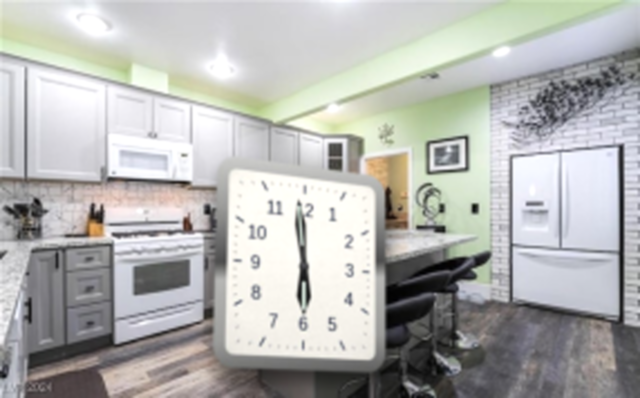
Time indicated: 5:59
